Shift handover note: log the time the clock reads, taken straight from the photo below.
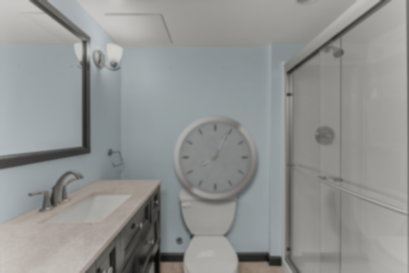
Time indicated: 8:04
